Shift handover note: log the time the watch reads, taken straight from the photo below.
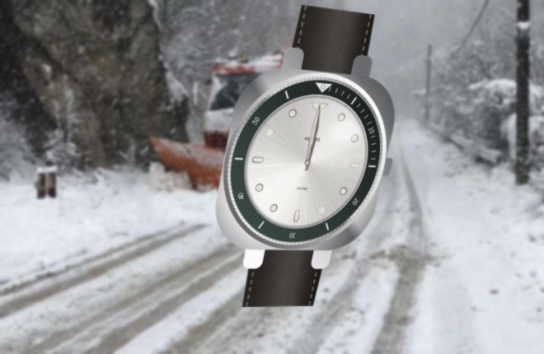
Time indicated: 12:00
